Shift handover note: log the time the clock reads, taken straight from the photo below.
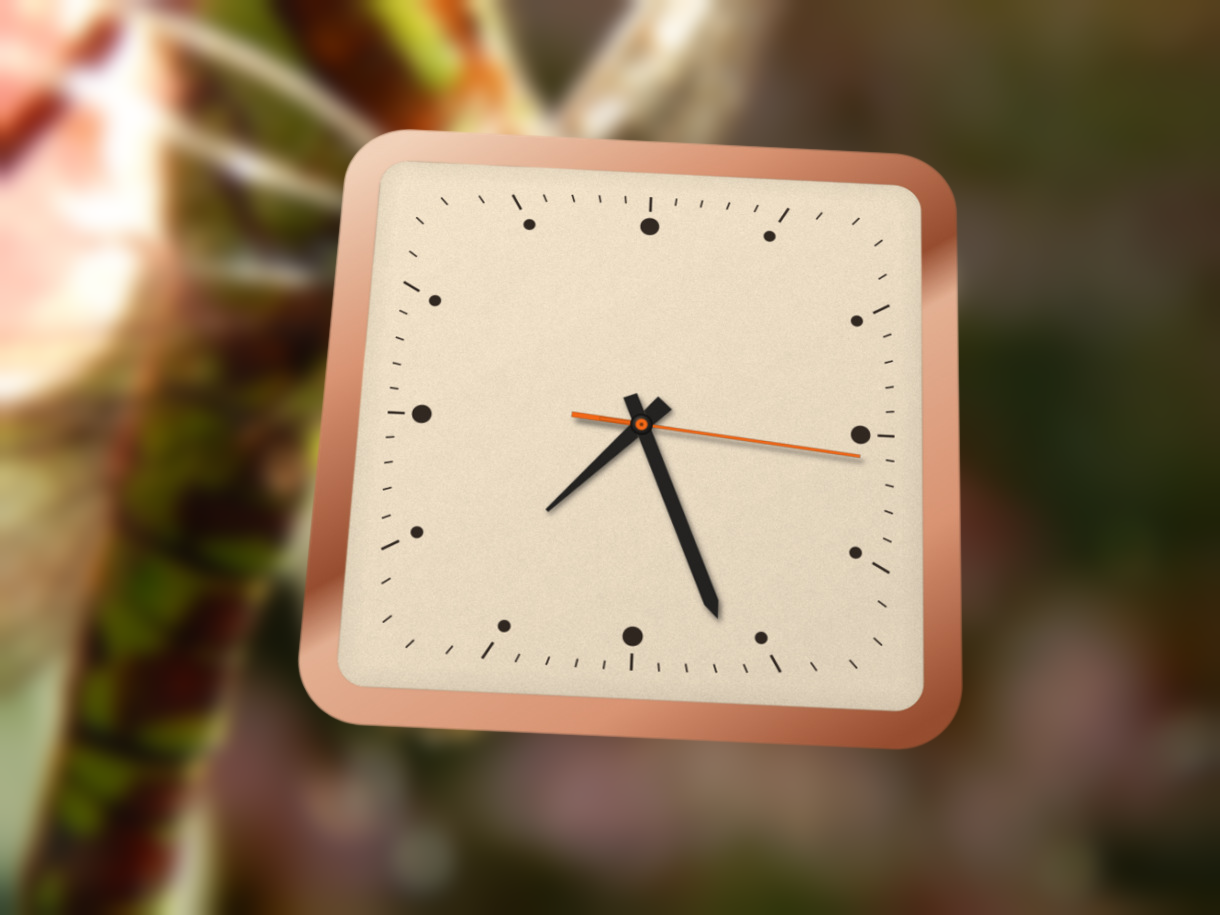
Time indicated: 7:26:16
